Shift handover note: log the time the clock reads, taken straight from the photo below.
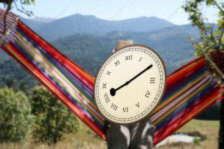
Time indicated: 8:10
